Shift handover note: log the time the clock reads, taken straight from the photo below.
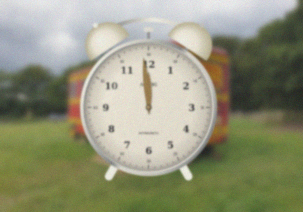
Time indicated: 11:59
